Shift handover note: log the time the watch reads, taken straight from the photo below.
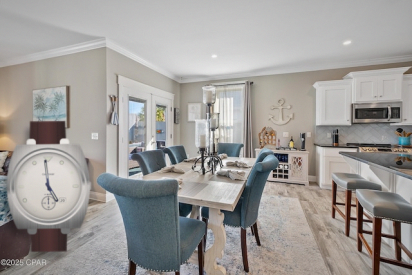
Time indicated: 4:59
